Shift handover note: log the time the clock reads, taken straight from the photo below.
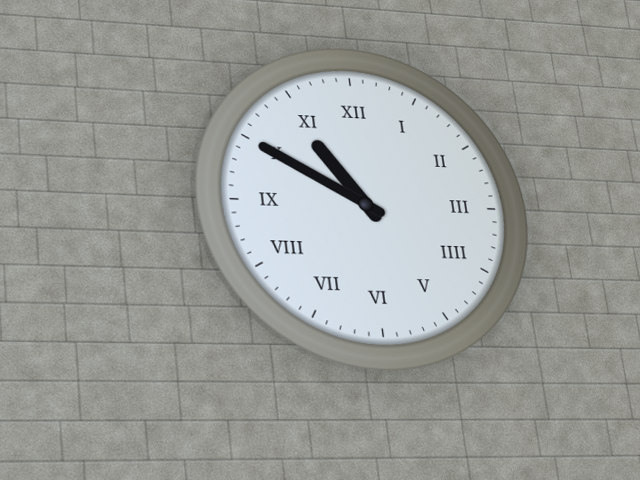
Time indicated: 10:50
